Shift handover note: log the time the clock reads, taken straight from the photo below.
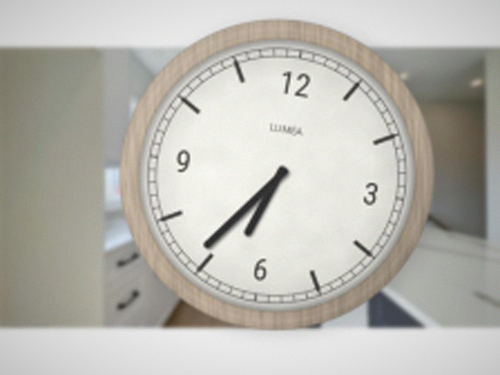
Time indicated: 6:36
